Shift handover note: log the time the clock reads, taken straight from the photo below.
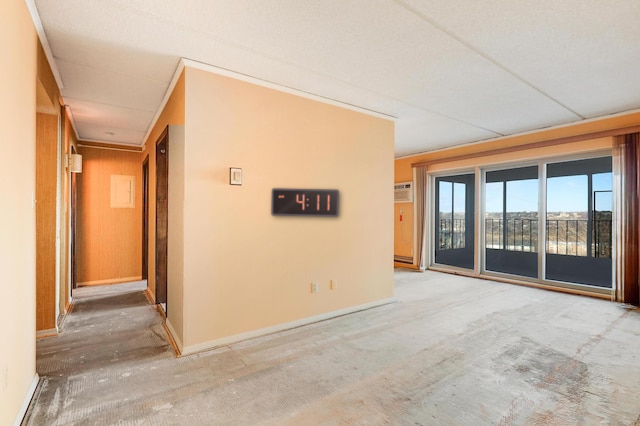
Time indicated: 4:11
